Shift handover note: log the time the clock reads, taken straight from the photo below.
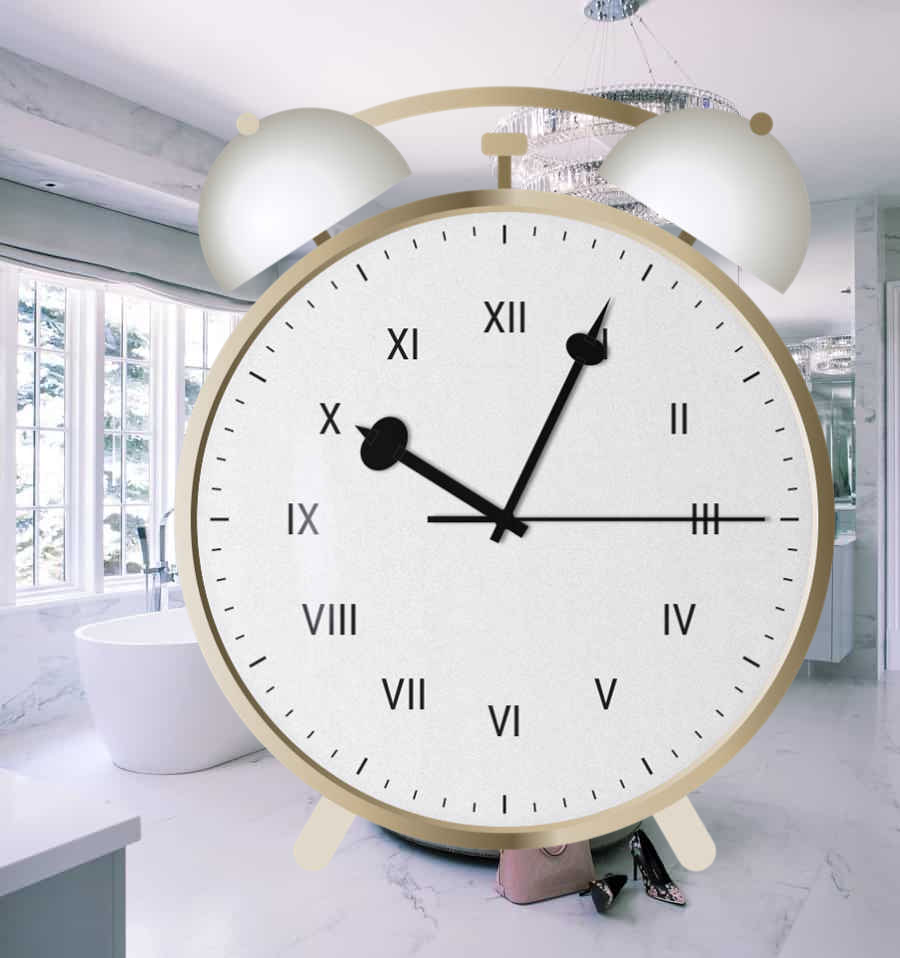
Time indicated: 10:04:15
